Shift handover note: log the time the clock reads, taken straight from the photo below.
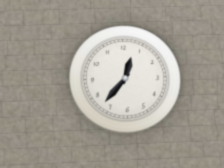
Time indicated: 12:37
